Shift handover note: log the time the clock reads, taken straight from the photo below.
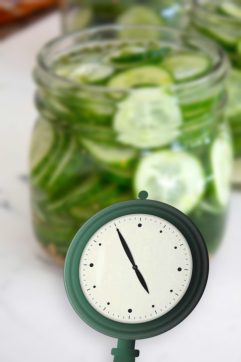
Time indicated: 4:55
